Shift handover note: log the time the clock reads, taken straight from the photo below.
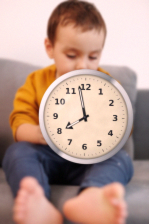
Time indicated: 7:58
